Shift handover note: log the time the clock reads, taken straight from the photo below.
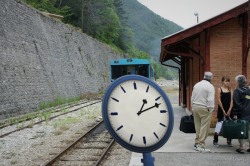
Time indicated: 1:12
